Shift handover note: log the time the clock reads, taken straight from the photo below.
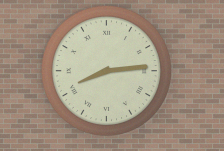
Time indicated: 8:14
